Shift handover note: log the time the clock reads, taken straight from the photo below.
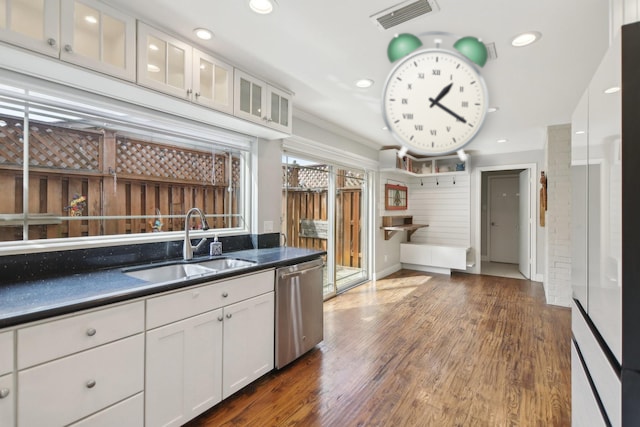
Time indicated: 1:20
